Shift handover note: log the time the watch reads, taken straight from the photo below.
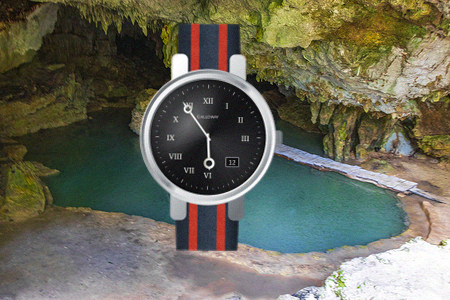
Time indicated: 5:54
